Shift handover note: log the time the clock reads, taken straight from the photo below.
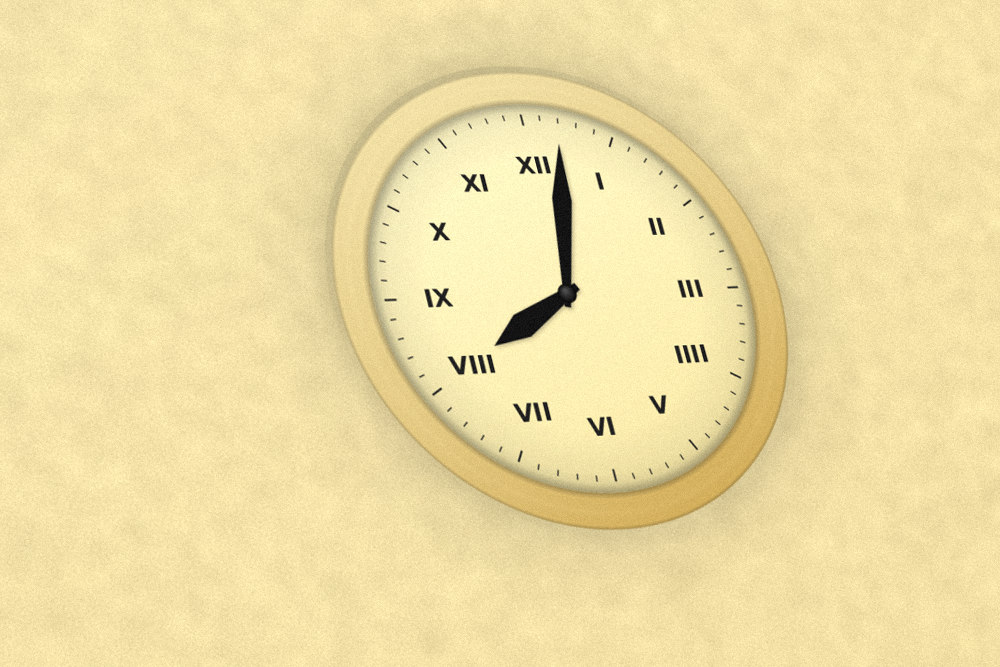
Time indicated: 8:02
